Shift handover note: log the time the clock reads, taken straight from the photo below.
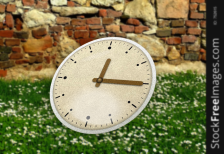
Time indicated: 12:15
